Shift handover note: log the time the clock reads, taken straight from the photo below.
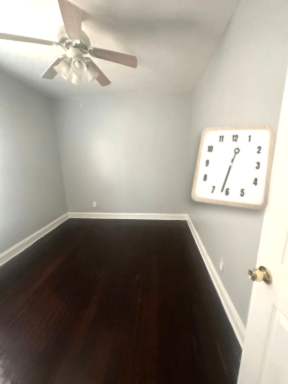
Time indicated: 12:32
